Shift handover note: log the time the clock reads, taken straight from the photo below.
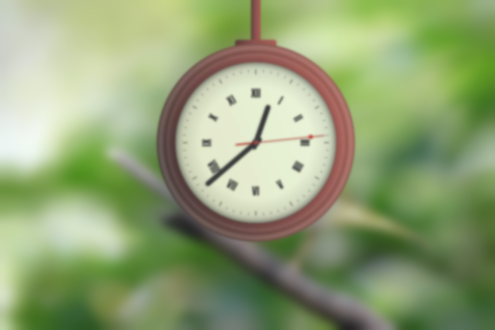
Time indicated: 12:38:14
